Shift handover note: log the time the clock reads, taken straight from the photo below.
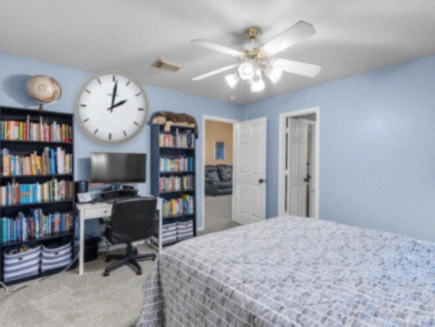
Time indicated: 2:01
